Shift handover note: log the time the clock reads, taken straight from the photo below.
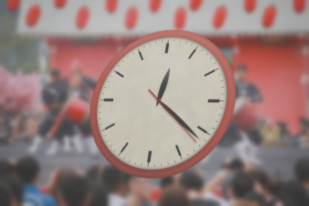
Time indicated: 12:21:22
